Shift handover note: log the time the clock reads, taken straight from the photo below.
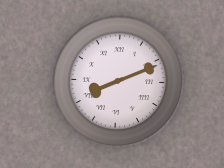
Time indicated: 8:11
